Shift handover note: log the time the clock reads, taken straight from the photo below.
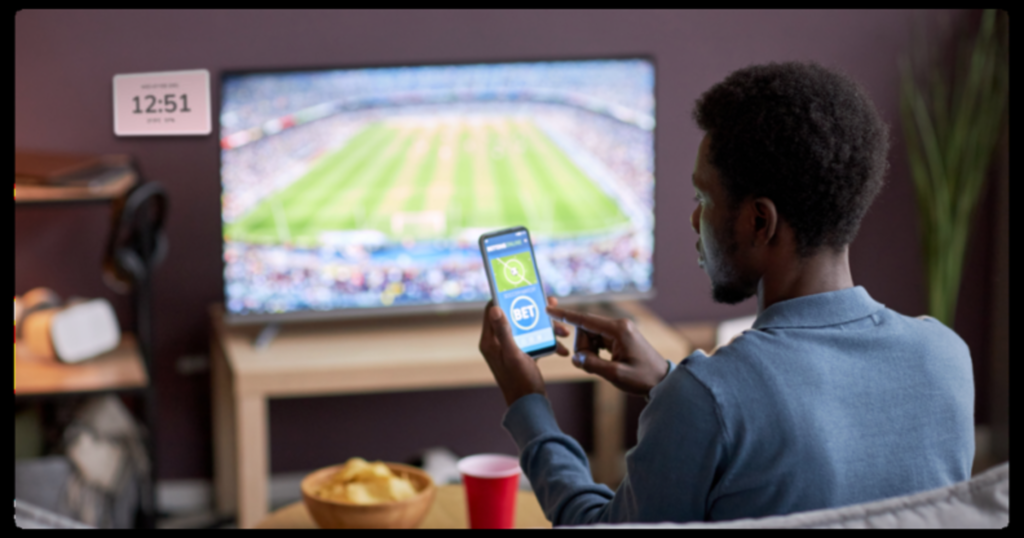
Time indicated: 12:51
